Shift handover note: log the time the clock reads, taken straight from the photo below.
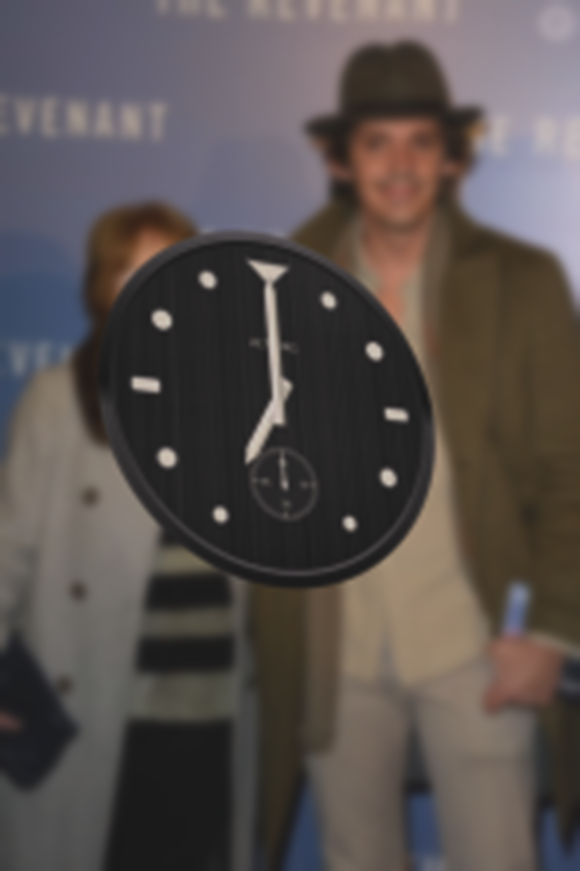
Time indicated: 7:00
